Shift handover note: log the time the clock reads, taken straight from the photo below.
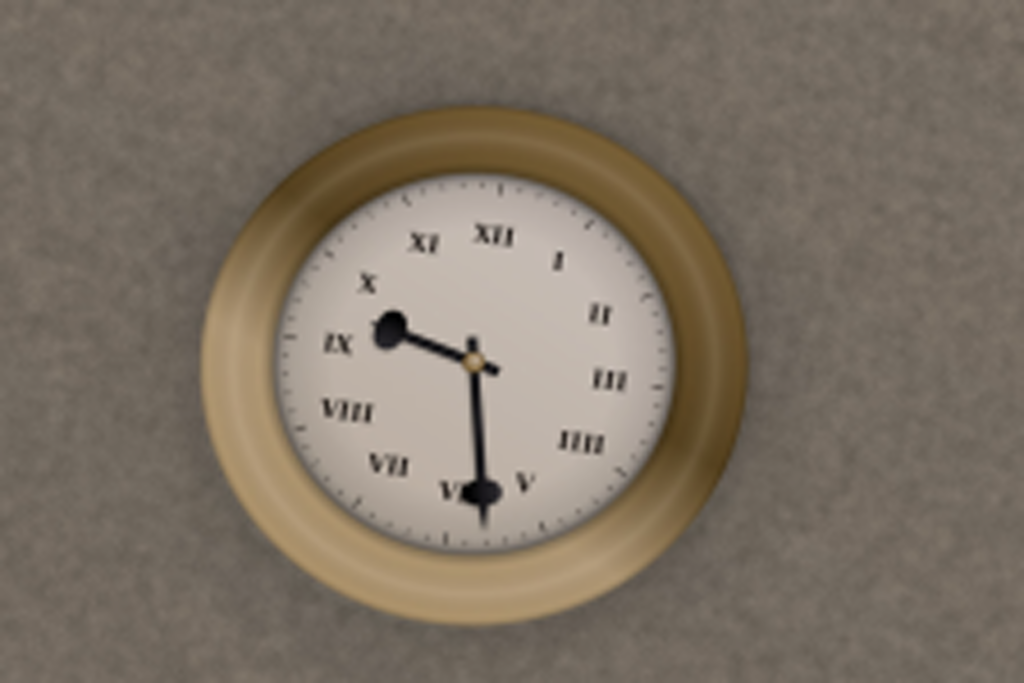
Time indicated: 9:28
